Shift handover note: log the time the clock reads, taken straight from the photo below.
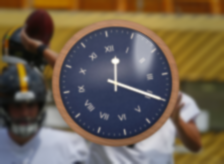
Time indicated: 12:20
